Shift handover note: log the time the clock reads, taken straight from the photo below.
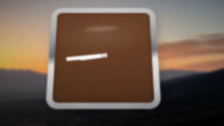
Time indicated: 8:44
